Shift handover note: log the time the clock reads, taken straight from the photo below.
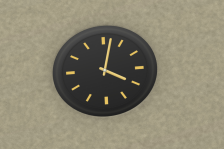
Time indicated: 4:02
